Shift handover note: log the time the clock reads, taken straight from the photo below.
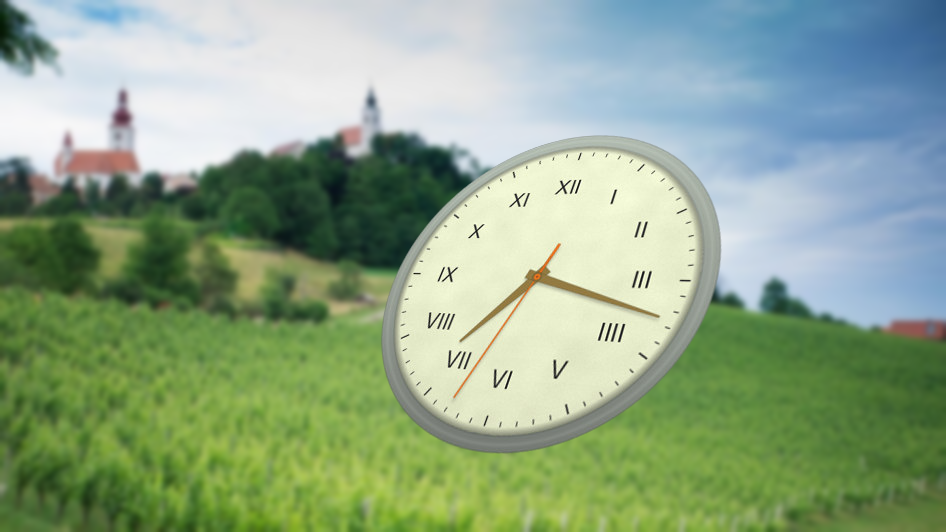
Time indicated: 7:17:33
